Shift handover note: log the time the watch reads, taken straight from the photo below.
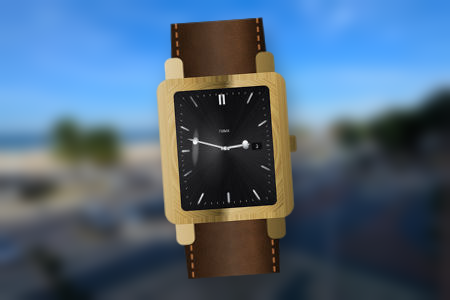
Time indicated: 2:48
